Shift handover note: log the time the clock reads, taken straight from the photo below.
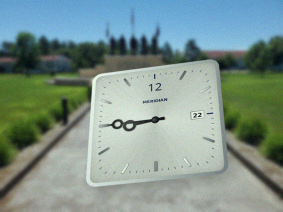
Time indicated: 8:45
